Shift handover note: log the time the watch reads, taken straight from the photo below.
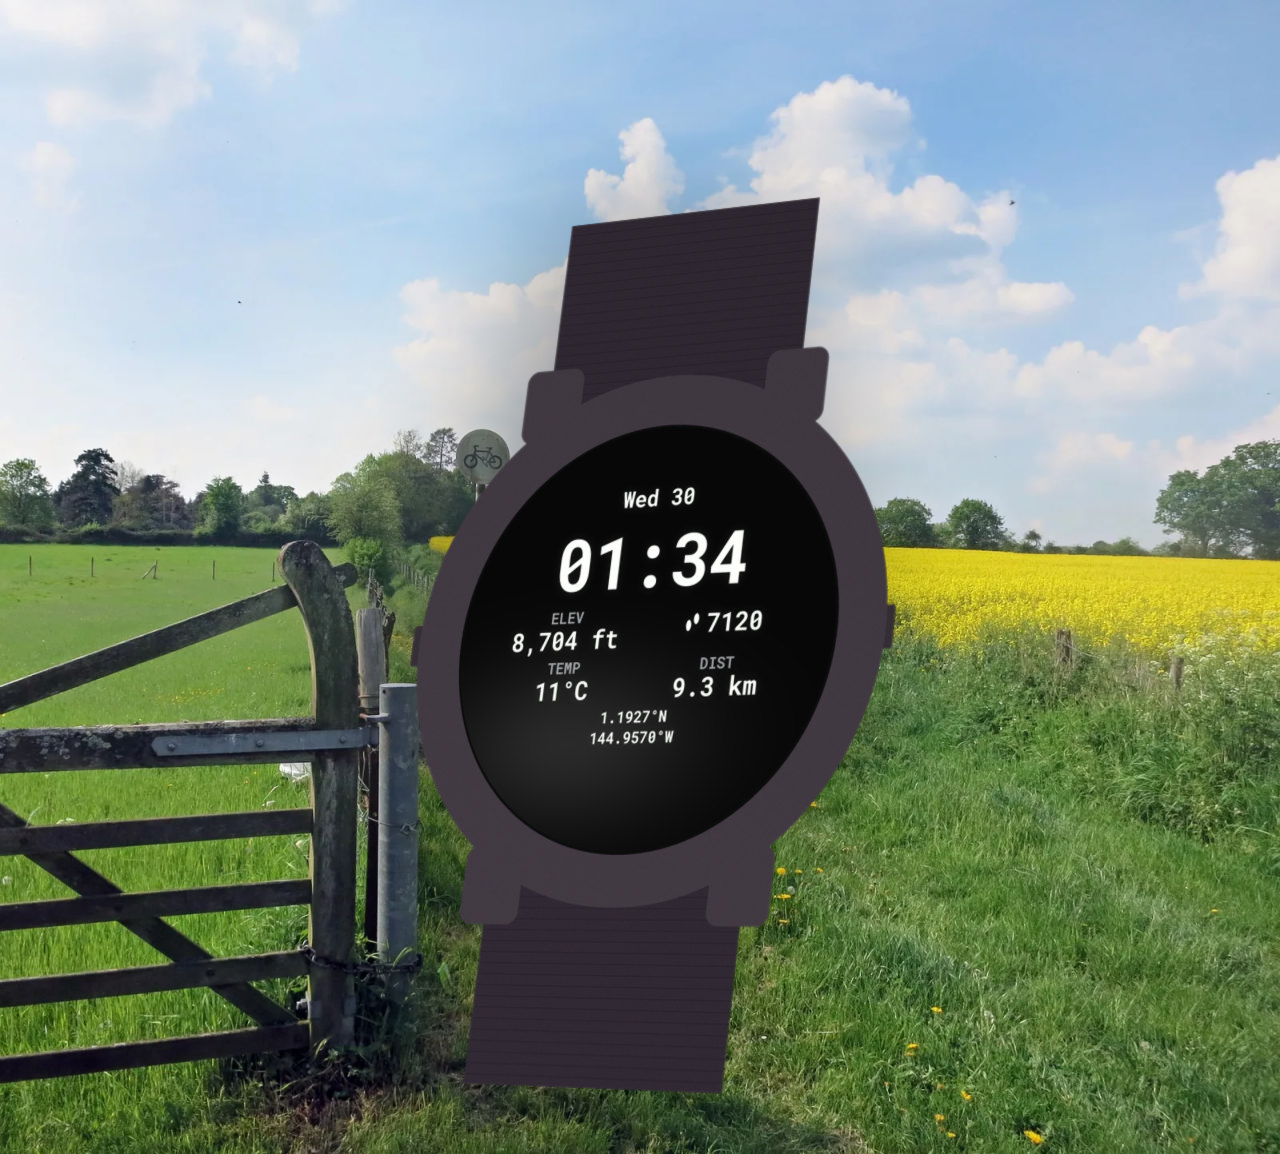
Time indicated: 1:34
